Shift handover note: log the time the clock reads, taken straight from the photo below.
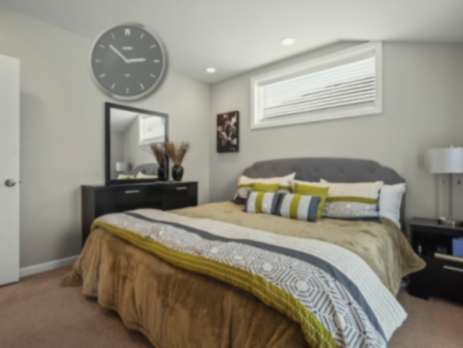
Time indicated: 2:52
